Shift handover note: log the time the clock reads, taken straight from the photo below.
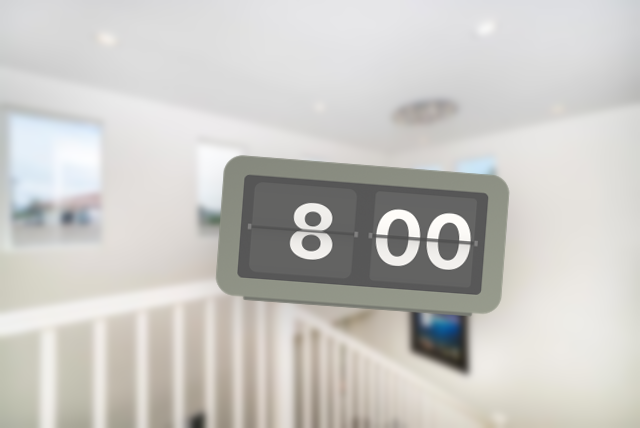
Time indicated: 8:00
